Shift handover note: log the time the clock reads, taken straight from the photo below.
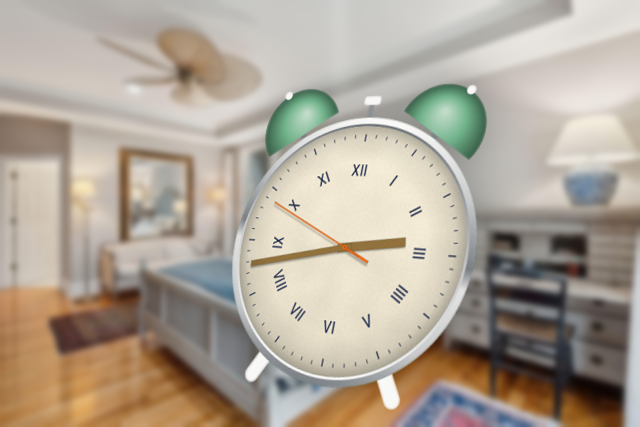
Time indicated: 2:42:49
